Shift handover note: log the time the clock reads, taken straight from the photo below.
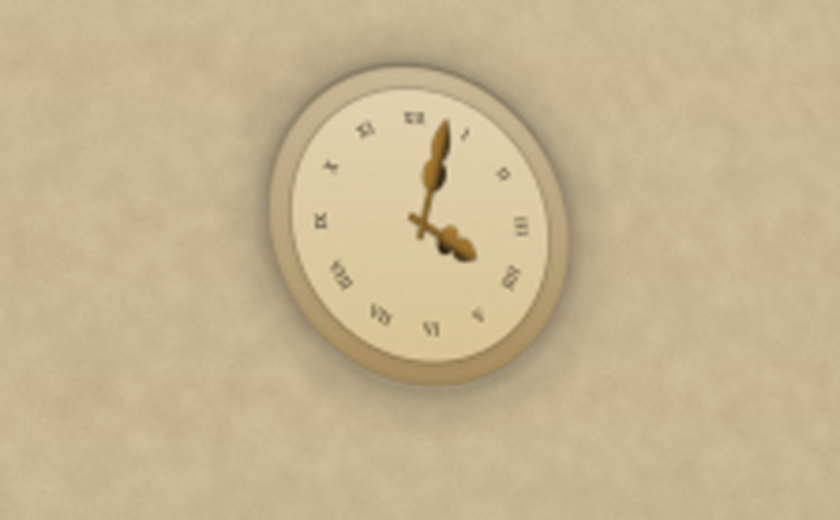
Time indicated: 4:03
